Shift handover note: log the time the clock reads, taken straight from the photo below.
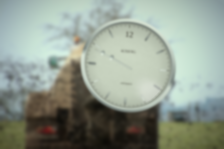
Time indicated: 9:49
